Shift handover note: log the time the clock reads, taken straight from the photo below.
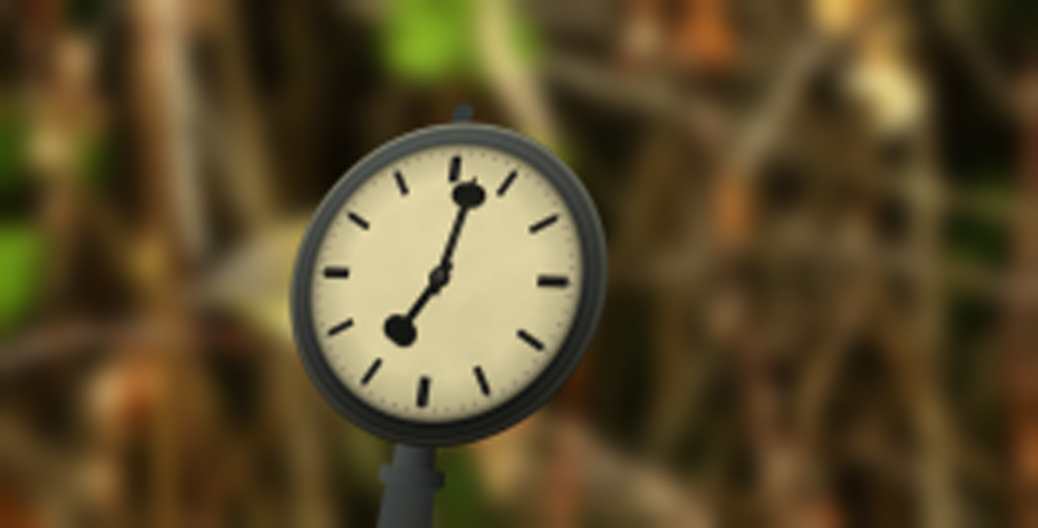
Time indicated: 7:02
